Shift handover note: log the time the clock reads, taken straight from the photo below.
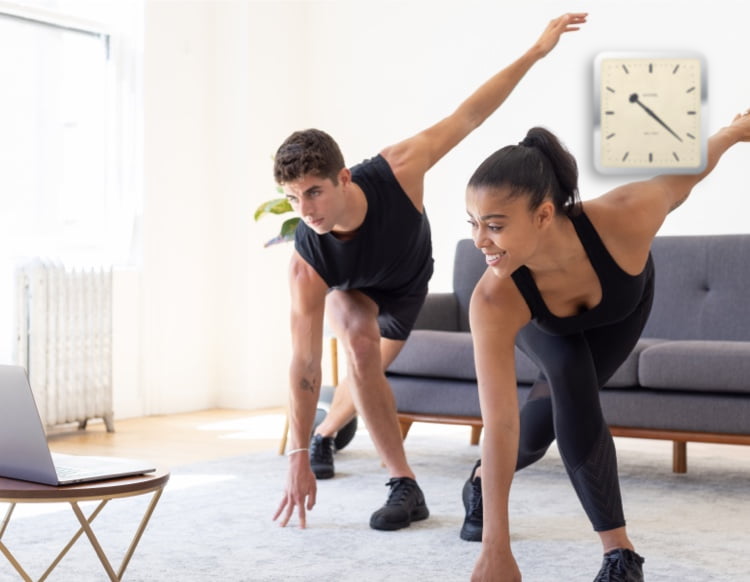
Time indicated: 10:22
